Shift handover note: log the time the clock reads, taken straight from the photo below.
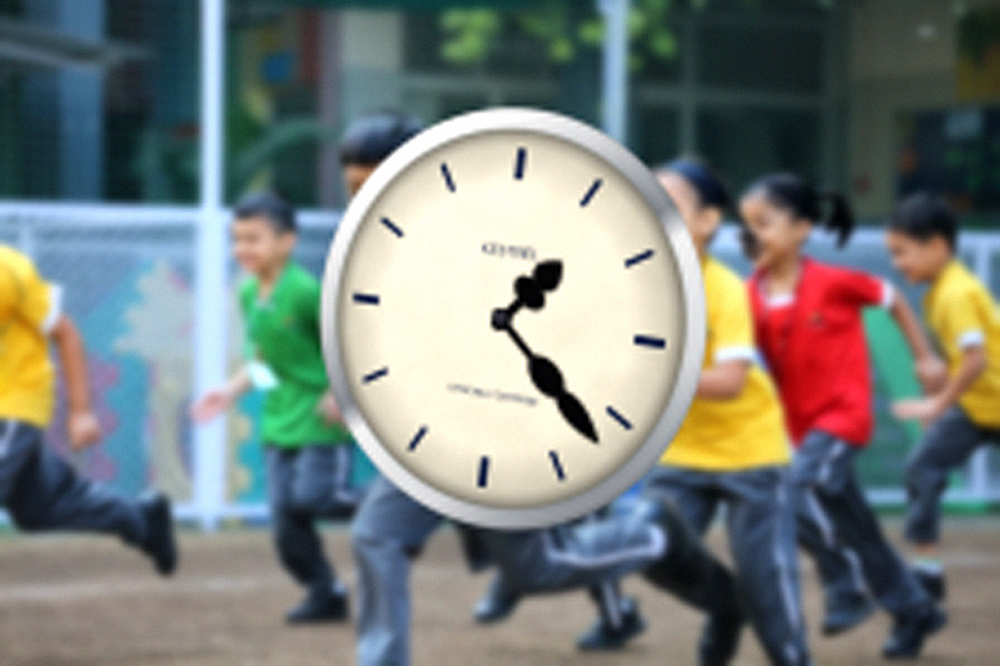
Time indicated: 1:22
